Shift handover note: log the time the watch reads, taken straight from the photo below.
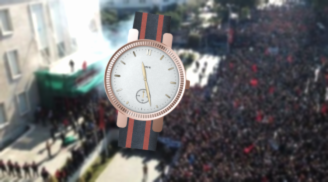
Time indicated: 11:27
